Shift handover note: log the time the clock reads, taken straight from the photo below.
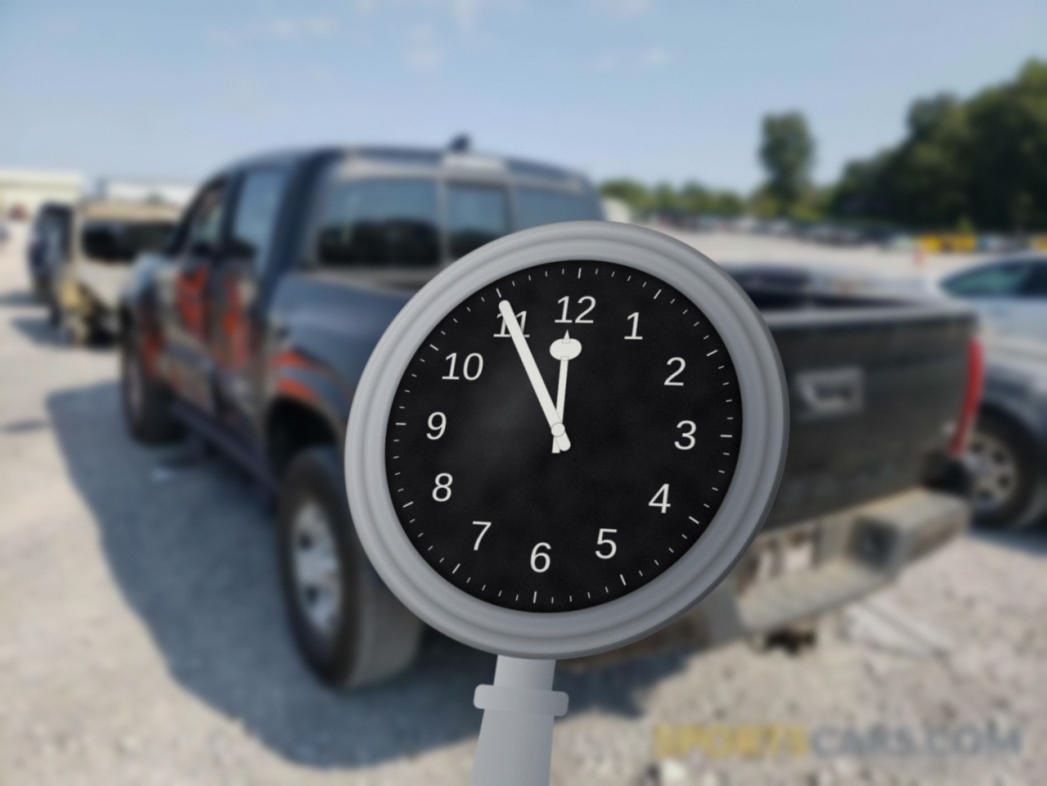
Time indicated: 11:55
